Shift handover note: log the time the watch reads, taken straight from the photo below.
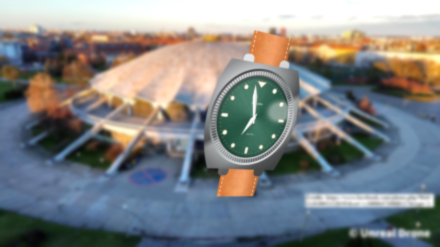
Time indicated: 6:58
